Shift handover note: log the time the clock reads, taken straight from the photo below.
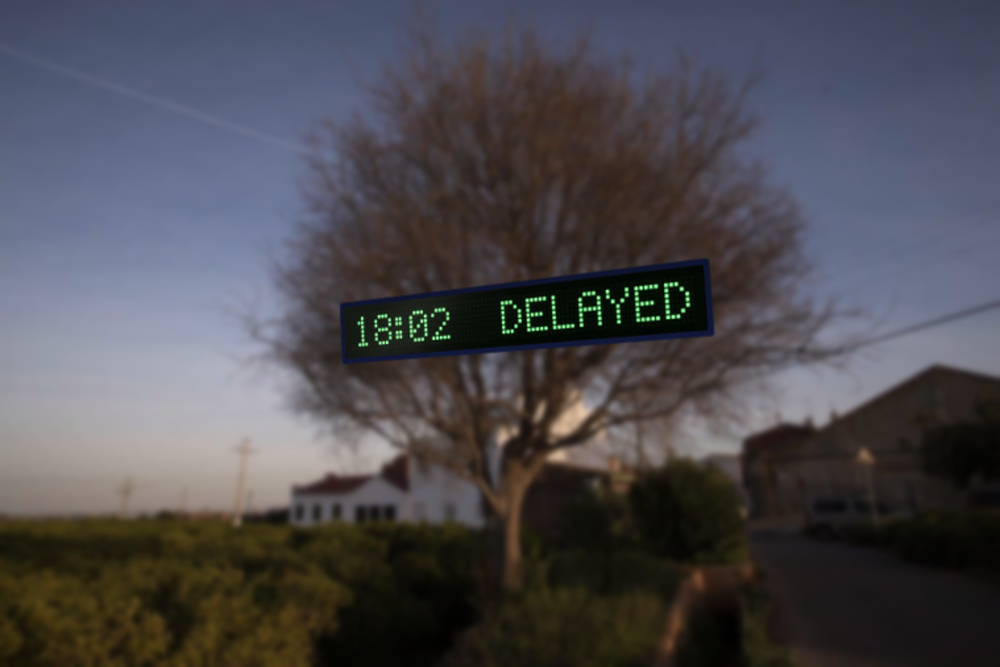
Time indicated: 18:02
